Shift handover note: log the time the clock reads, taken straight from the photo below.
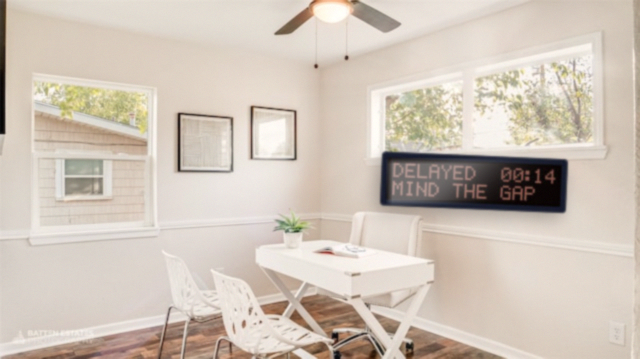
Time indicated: 0:14
